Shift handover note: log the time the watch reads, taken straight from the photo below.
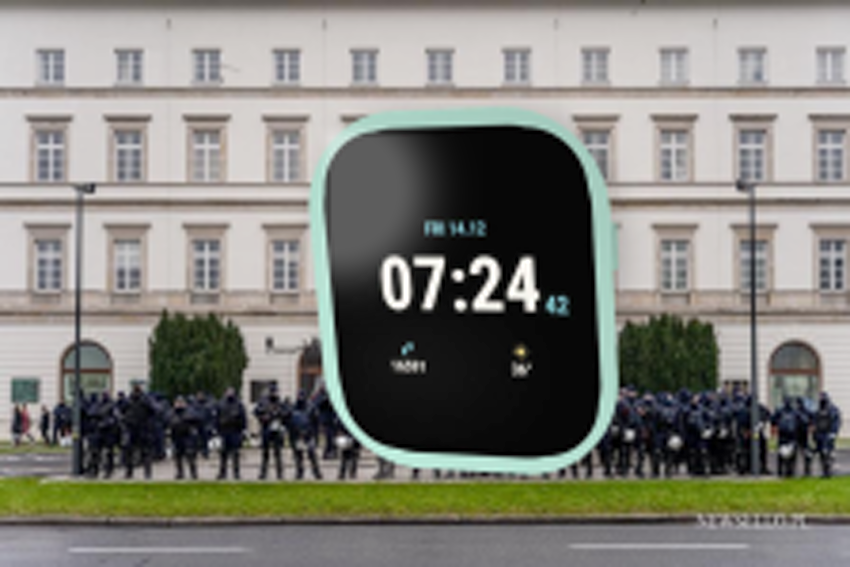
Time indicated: 7:24
